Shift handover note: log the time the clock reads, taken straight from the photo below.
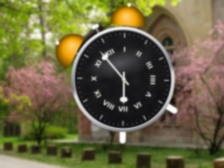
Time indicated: 6:58
